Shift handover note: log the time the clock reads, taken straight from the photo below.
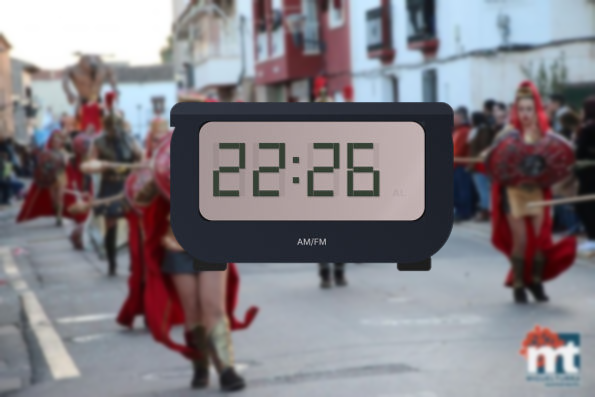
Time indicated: 22:26
